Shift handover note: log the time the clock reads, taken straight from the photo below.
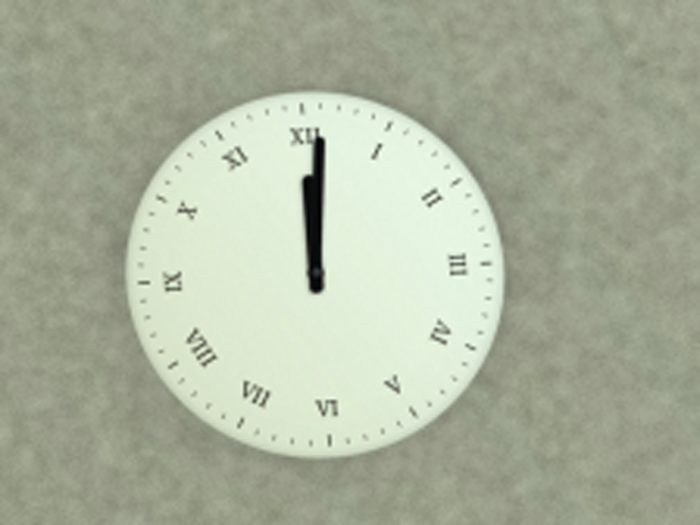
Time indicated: 12:01
